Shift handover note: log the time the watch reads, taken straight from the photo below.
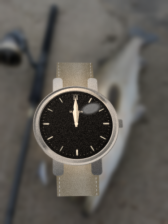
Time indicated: 12:00
